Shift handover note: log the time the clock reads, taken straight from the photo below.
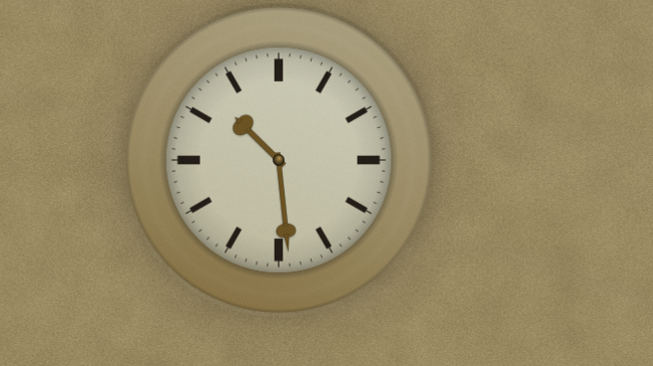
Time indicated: 10:29
